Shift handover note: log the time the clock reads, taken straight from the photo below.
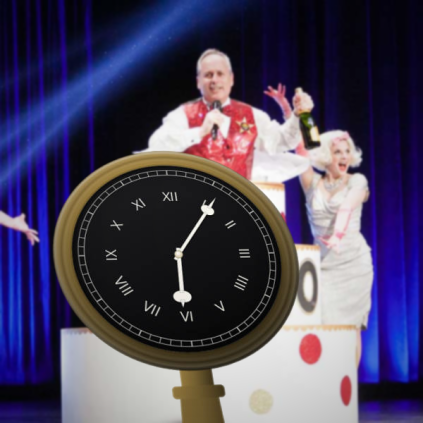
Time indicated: 6:06
